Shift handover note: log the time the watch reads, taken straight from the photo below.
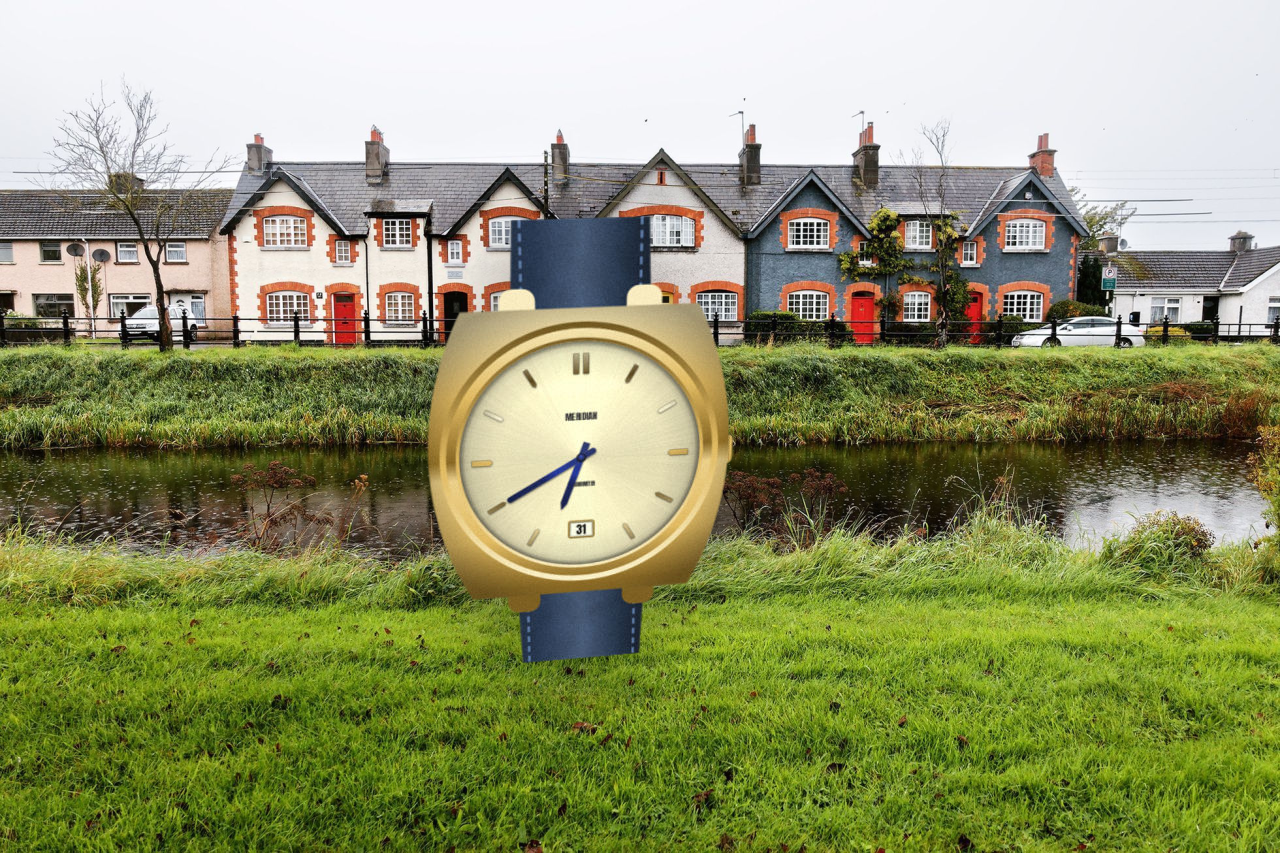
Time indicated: 6:40
